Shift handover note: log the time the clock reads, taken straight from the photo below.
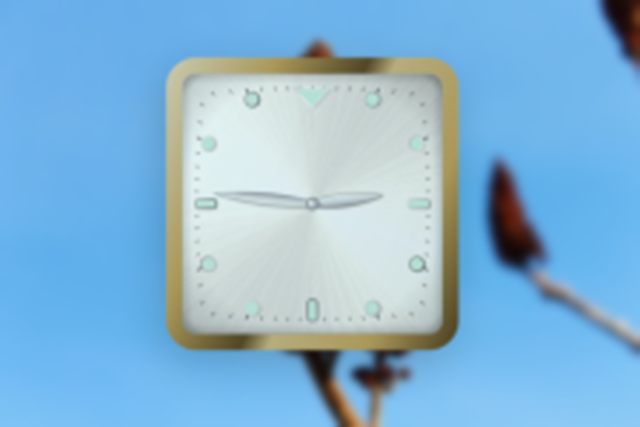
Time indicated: 2:46
